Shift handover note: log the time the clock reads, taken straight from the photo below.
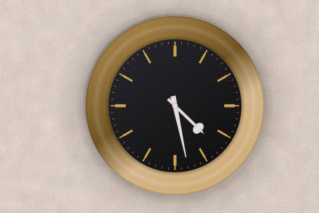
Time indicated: 4:28
